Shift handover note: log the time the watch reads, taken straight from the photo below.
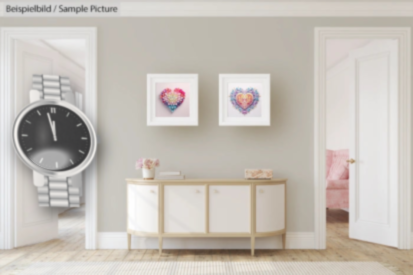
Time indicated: 11:58
